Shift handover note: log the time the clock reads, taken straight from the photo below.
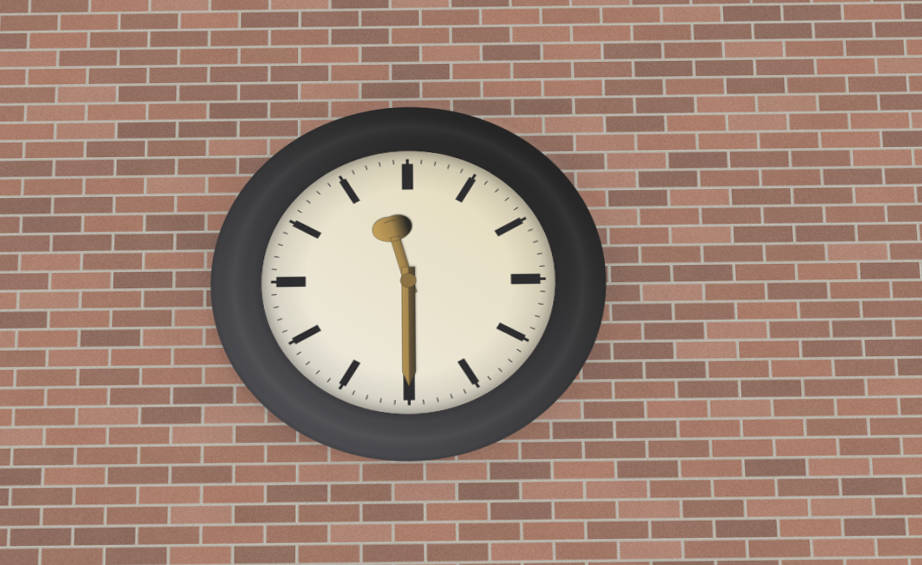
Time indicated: 11:30
